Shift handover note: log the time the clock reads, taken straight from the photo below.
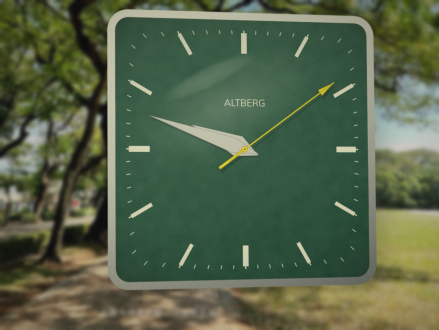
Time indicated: 9:48:09
